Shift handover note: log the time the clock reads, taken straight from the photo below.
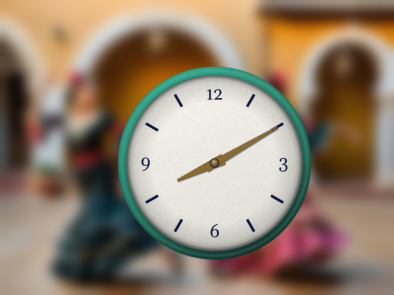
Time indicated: 8:10
